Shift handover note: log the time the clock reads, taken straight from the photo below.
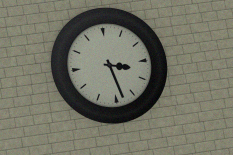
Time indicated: 3:28
